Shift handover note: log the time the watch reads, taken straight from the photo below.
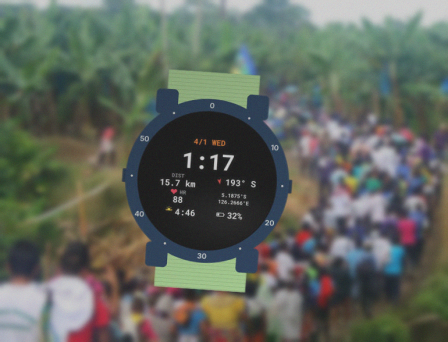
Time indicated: 1:17
